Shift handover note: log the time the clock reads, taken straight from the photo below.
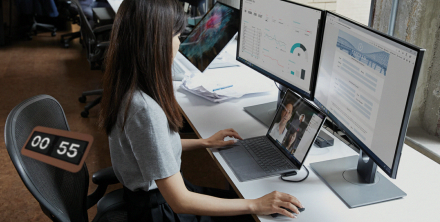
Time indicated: 0:55
